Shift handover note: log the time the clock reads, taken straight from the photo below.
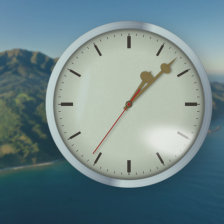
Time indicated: 1:07:36
